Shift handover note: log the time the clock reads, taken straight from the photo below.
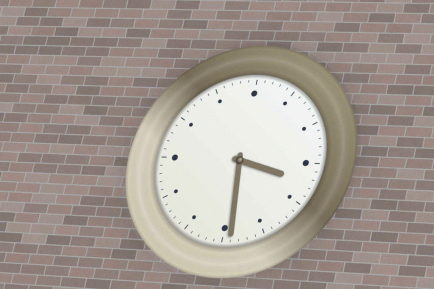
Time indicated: 3:29
